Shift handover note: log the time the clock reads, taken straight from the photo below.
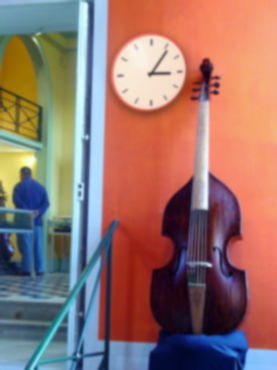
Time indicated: 3:06
